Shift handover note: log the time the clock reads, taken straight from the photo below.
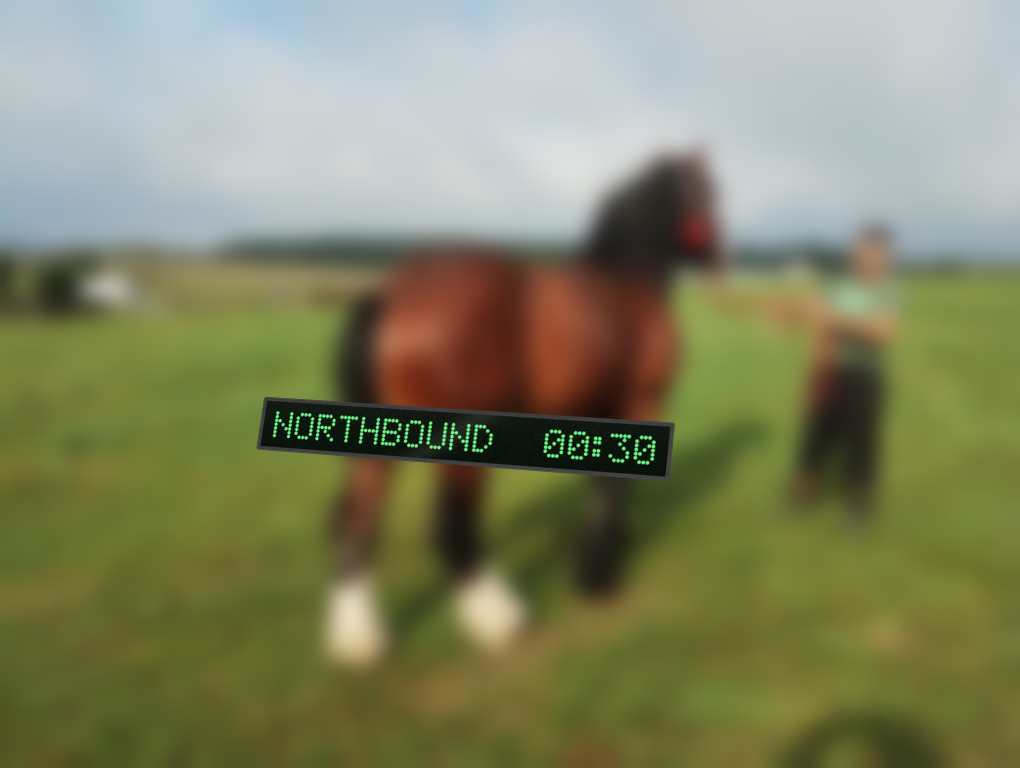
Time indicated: 0:30
